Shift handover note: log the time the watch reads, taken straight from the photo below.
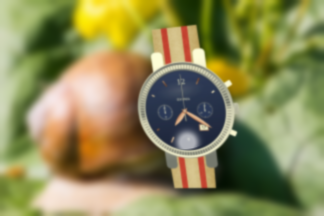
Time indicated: 7:21
